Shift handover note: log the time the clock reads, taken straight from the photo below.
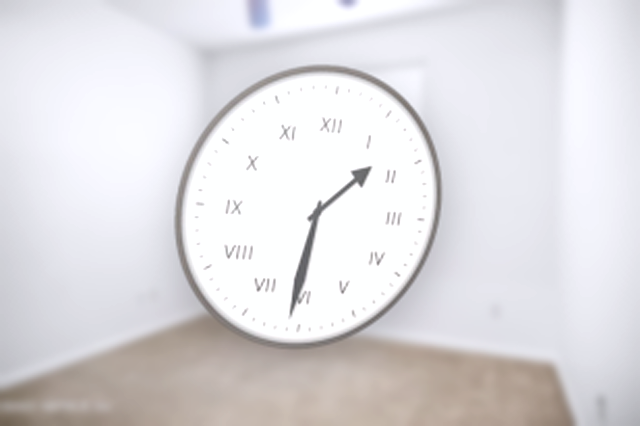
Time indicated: 1:31
